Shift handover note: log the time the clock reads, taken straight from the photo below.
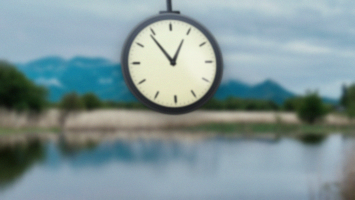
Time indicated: 12:54
